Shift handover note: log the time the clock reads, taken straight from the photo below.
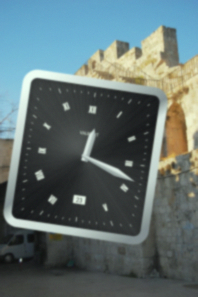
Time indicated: 12:18
